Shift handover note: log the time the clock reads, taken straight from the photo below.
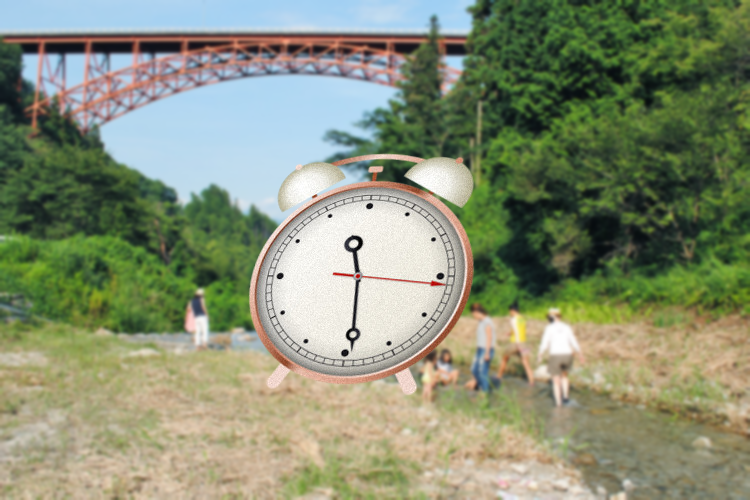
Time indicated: 11:29:16
